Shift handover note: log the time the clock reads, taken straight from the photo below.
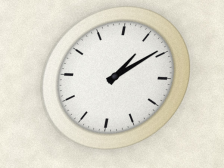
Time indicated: 1:09
